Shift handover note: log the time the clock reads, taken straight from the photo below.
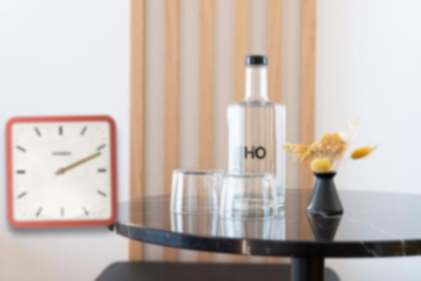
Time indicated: 2:11
